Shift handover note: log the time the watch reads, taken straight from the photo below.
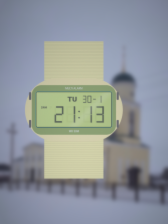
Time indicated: 21:13
